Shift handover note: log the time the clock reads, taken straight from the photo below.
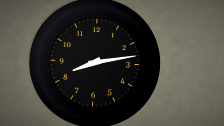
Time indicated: 8:13
